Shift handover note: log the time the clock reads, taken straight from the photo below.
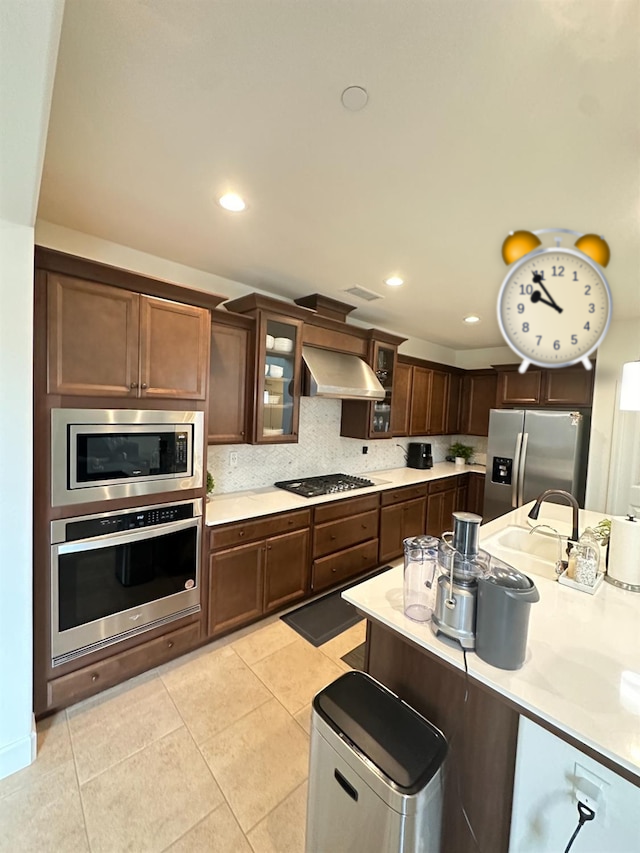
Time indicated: 9:54
